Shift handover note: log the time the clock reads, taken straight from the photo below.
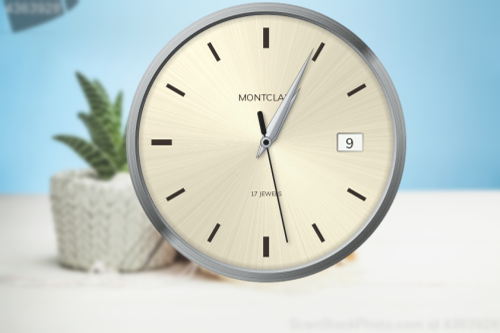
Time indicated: 1:04:28
